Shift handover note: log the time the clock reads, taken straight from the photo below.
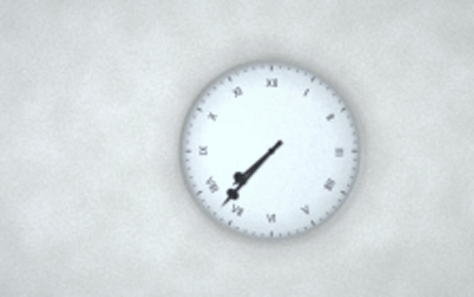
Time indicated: 7:37
